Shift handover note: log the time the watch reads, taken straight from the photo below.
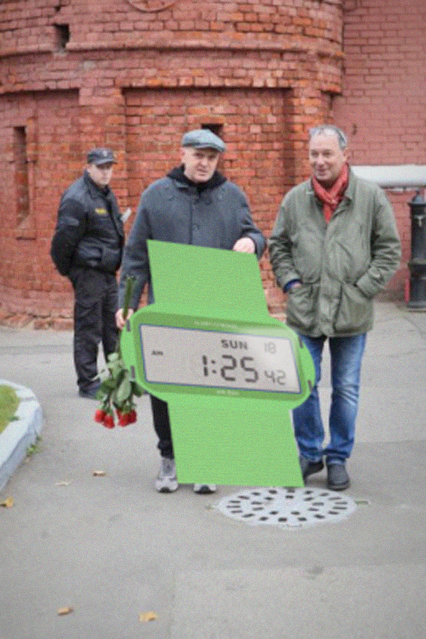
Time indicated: 1:25:42
